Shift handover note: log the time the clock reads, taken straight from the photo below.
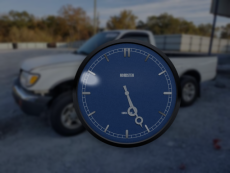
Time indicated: 5:26
